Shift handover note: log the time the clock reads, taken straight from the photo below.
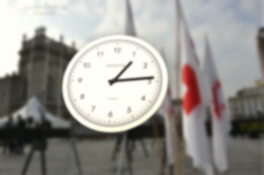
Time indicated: 1:14
